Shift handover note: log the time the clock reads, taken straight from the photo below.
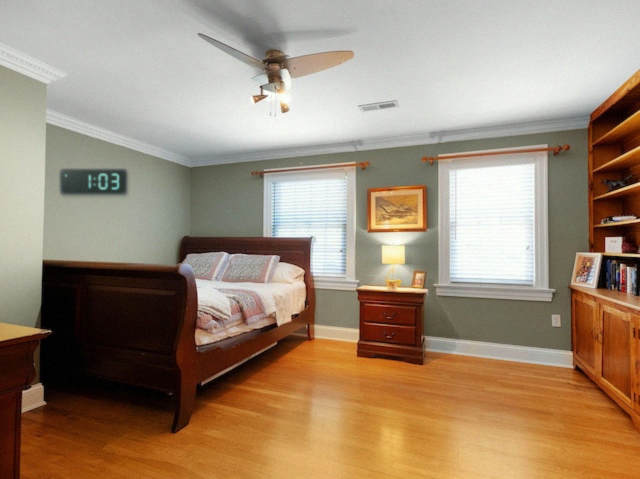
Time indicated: 1:03
